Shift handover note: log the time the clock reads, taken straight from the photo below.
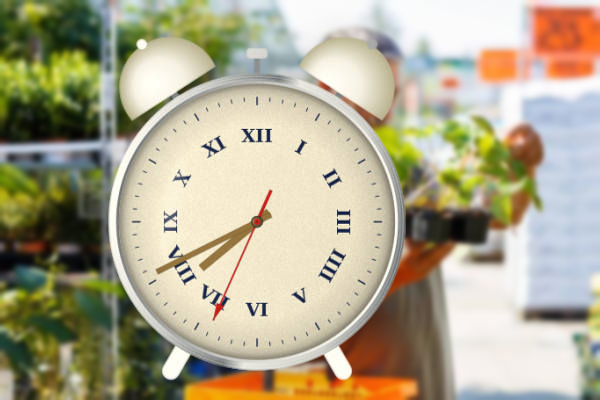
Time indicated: 7:40:34
